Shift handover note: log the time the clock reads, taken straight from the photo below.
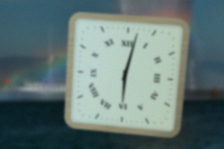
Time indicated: 6:02
